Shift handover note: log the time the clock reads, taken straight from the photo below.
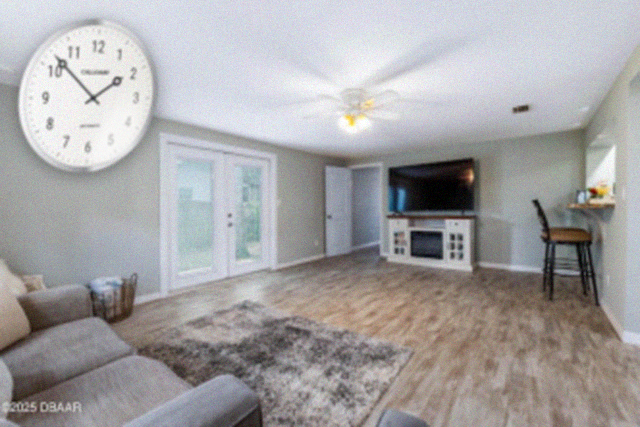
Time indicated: 1:52
